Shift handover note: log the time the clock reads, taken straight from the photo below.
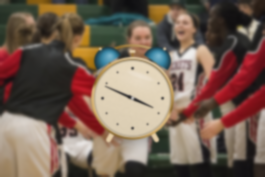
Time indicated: 3:49
